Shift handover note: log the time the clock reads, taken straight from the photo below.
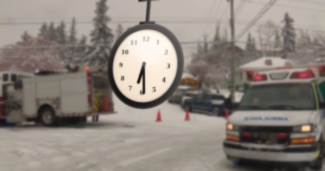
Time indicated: 6:29
